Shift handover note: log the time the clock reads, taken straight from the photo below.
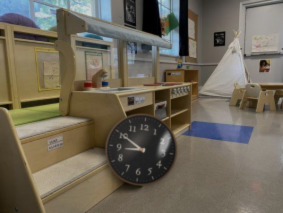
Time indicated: 8:50
